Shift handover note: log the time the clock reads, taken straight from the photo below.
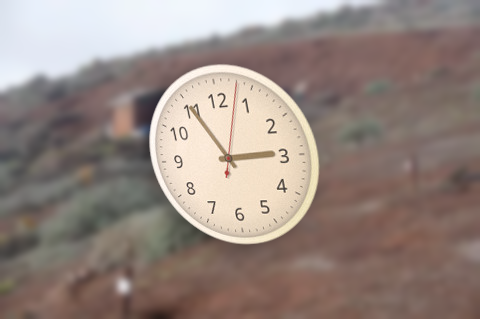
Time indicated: 2:55:03
